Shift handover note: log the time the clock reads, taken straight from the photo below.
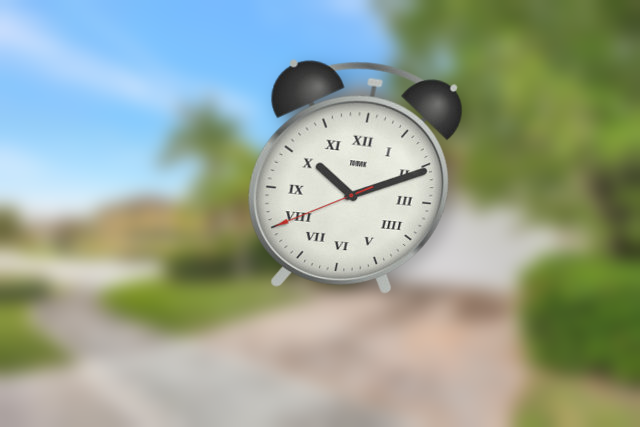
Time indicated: 10:10:40
